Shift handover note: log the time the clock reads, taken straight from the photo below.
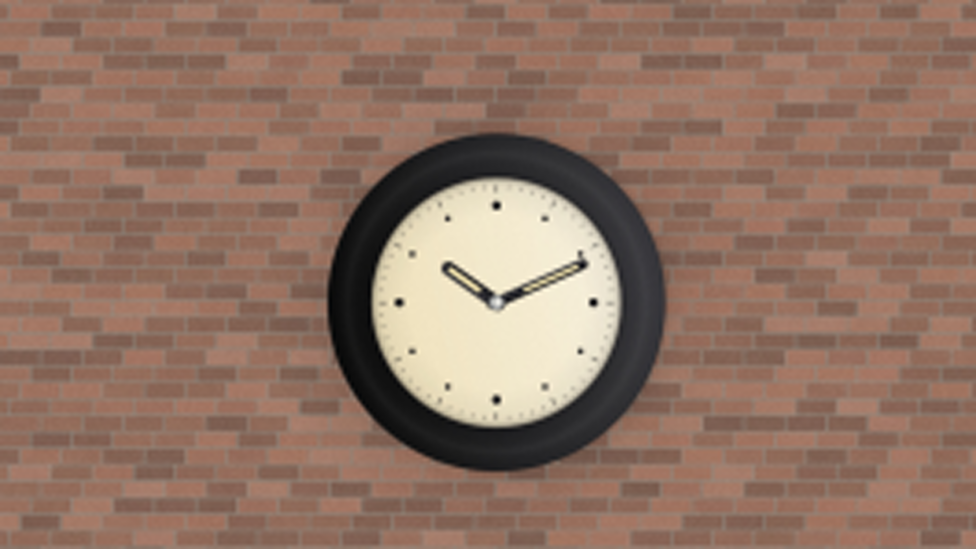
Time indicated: 10:11
